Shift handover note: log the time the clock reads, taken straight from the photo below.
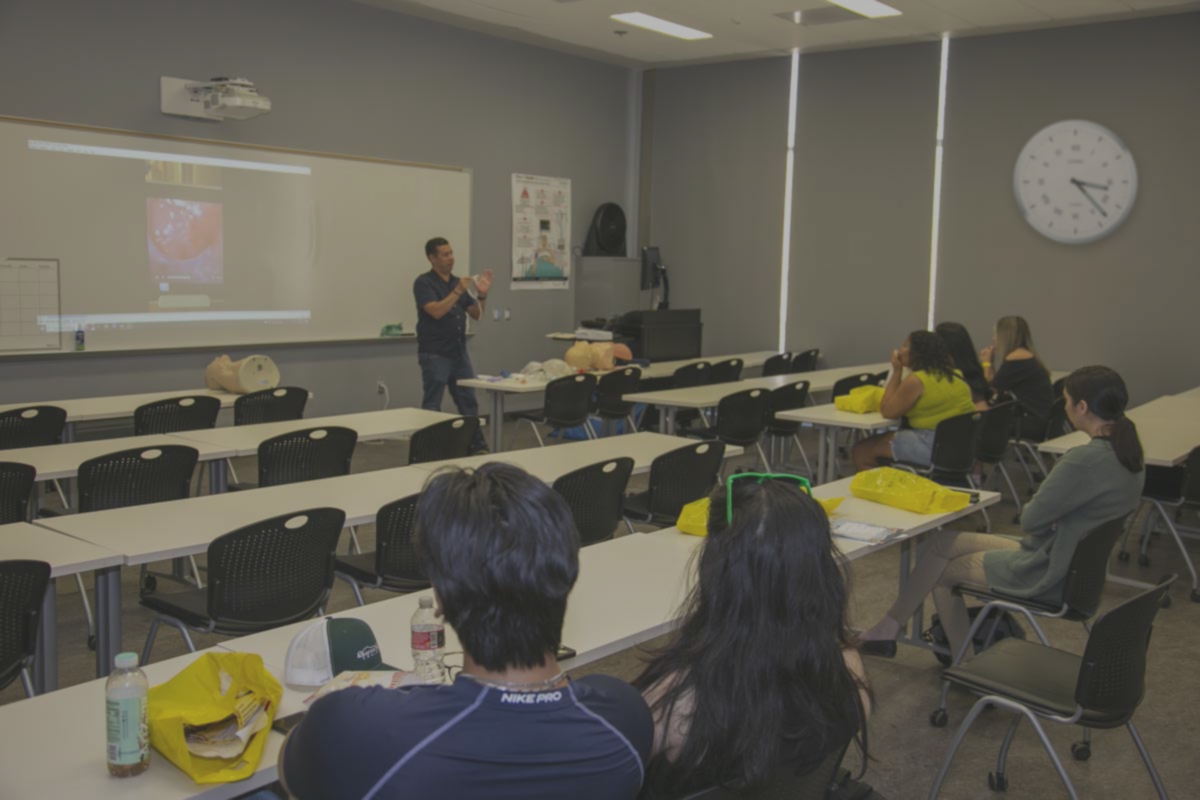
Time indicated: 3:23
